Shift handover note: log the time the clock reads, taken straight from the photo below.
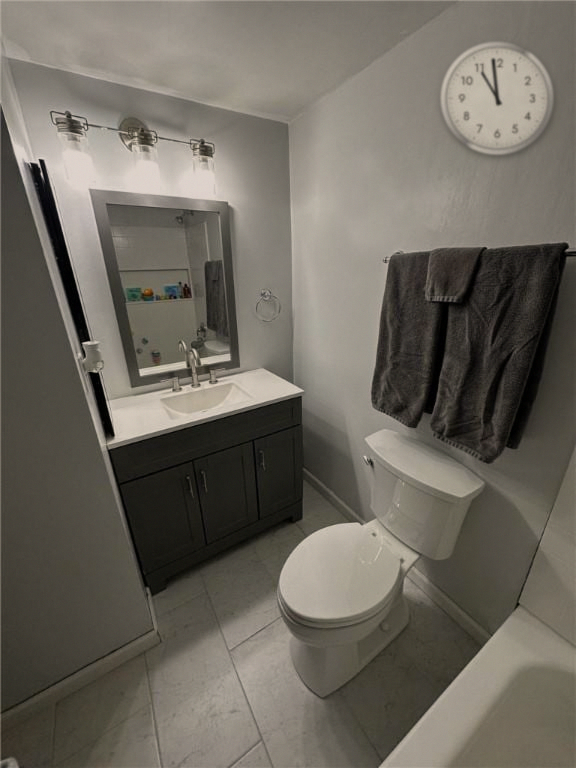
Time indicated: 10:59
